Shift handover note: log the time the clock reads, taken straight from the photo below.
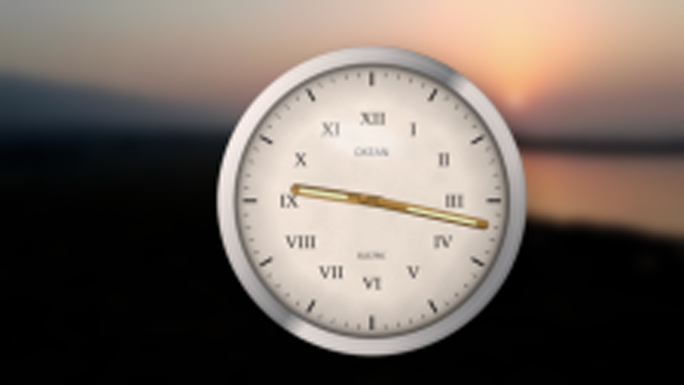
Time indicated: 9:17
